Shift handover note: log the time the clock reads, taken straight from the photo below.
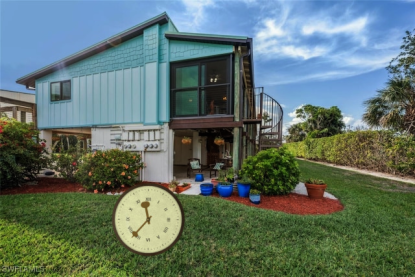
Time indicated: 11:37
